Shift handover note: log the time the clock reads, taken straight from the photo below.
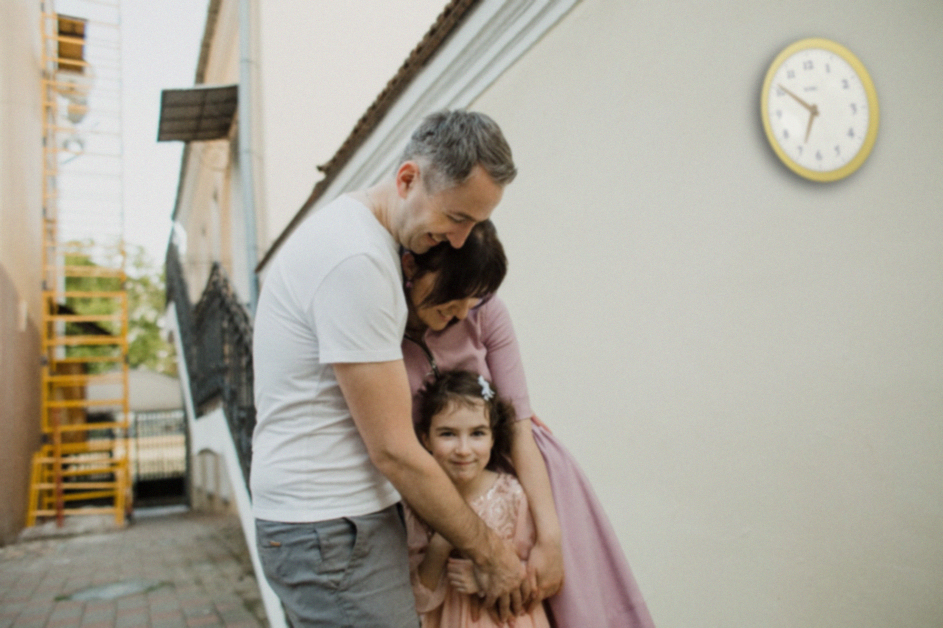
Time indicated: 6:51
